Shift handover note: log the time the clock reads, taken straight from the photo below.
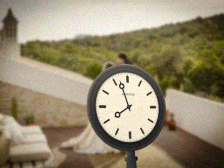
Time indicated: 7:57
